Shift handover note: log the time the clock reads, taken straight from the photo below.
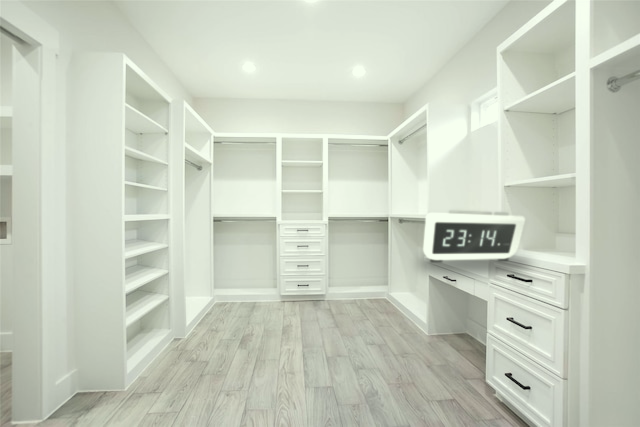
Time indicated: 23:14
